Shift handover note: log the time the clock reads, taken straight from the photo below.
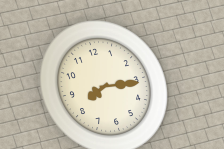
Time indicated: 8:16
